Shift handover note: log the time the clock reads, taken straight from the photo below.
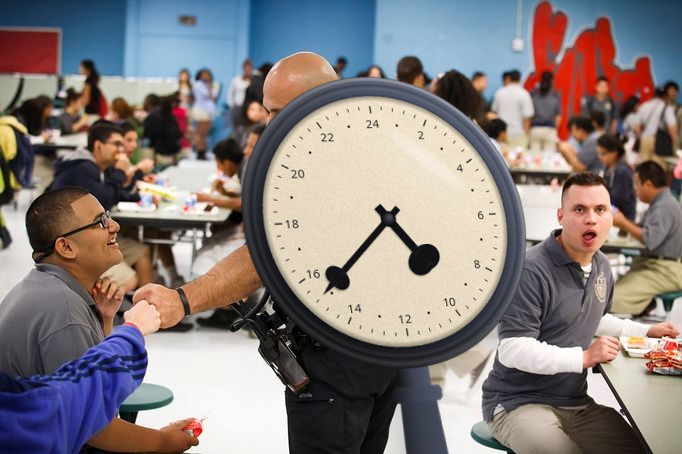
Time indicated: 9:38
